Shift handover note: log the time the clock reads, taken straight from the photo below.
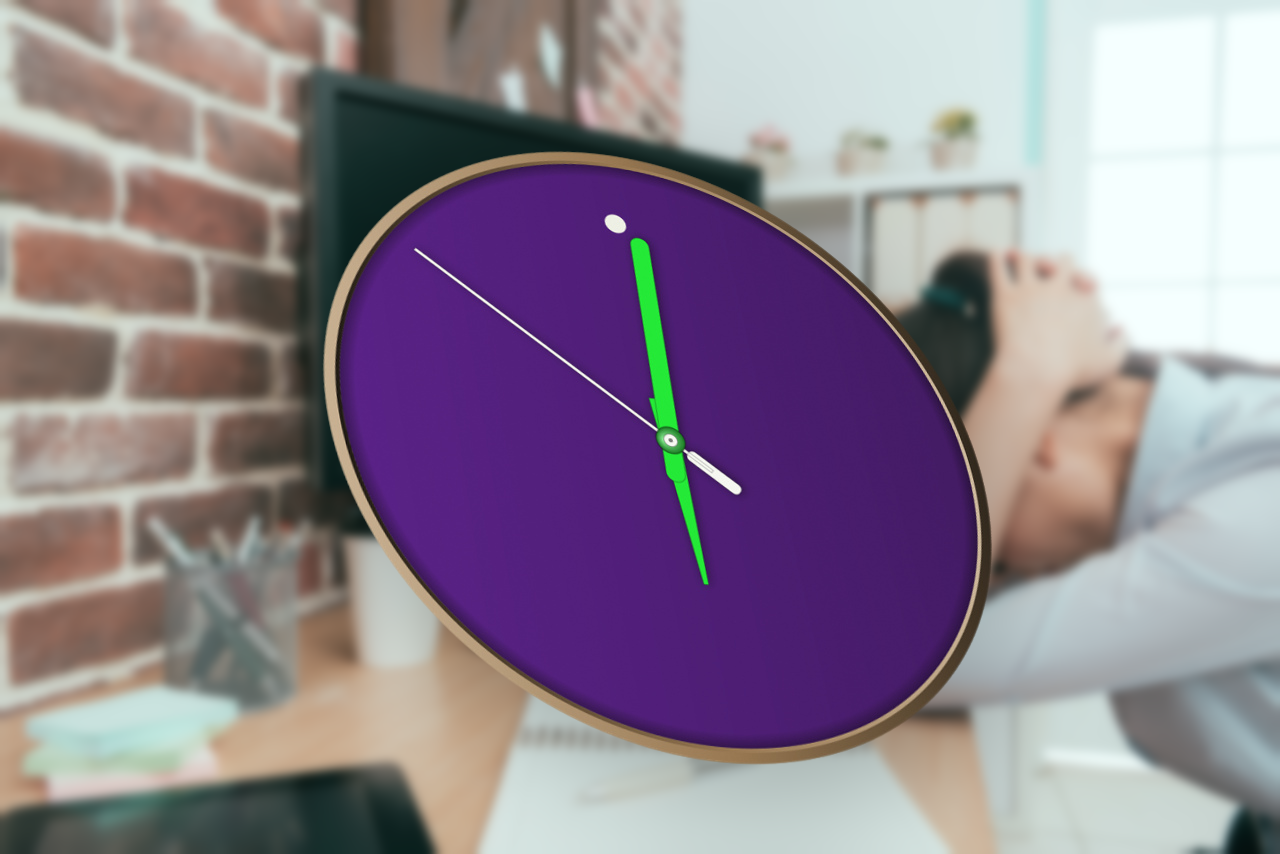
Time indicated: 6:00:52
